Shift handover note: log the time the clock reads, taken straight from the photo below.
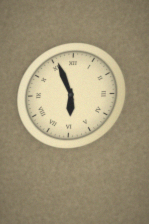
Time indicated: 5:56
